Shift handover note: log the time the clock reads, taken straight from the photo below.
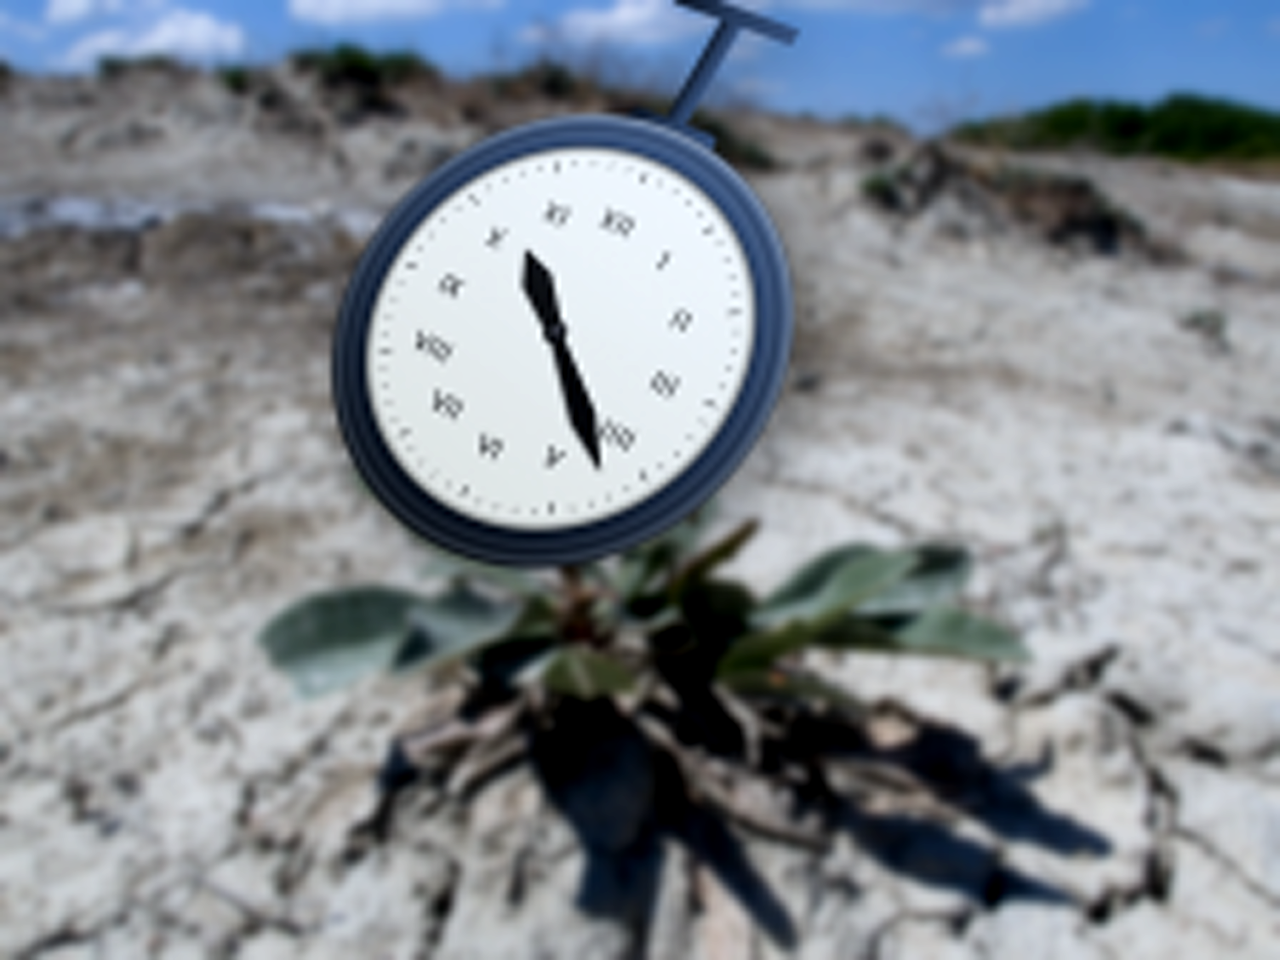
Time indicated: 10:22
